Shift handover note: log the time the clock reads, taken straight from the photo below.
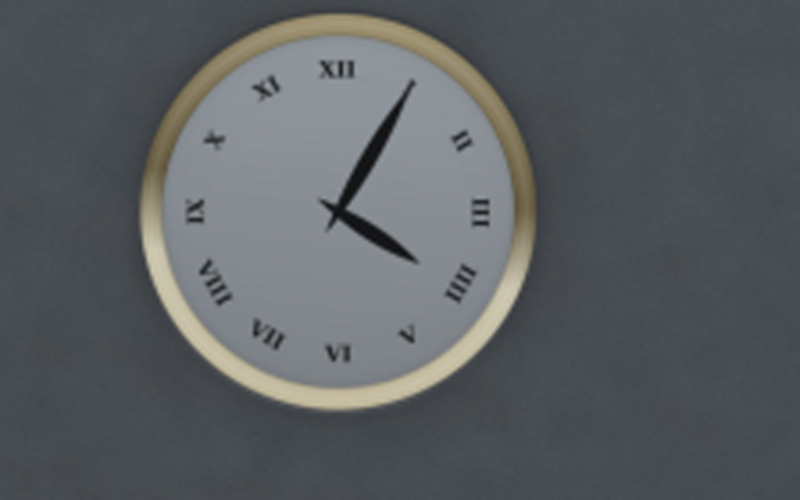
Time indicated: 4:05
